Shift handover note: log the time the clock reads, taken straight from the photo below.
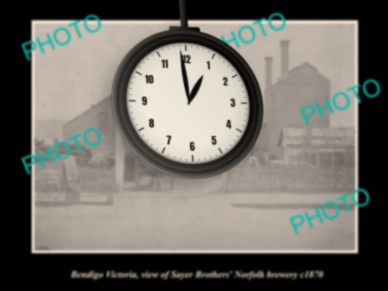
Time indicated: 12:59
